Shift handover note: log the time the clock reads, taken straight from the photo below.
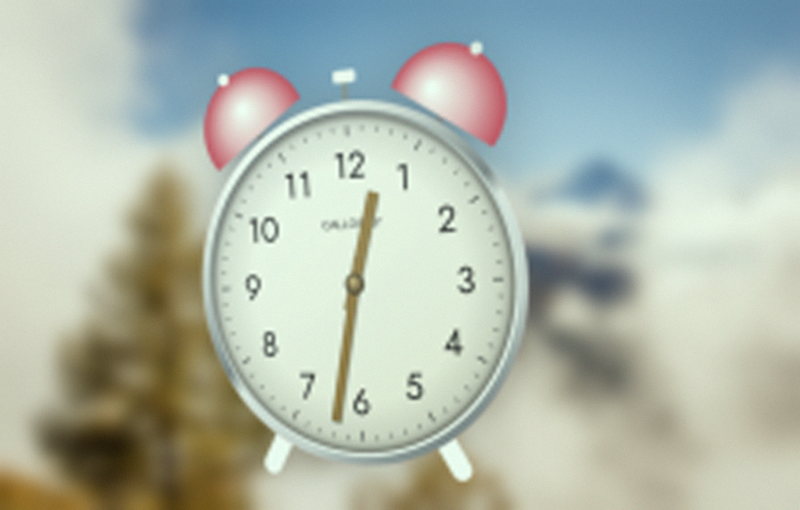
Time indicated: 12:32
